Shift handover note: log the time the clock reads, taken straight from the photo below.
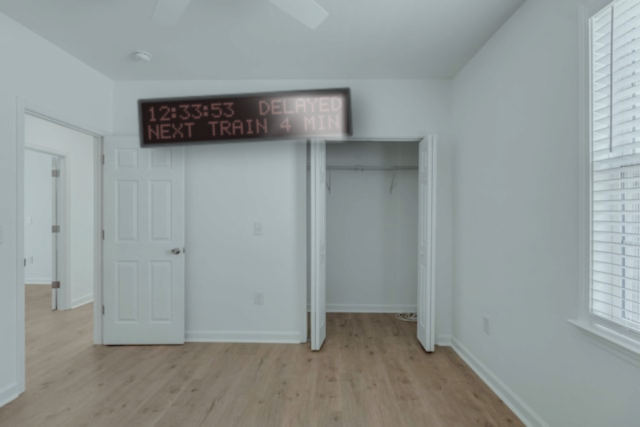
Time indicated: 12:33:53
